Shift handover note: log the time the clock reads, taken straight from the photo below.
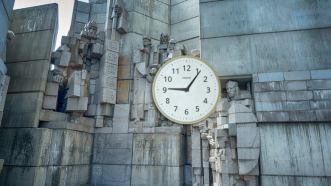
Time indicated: 9:06
